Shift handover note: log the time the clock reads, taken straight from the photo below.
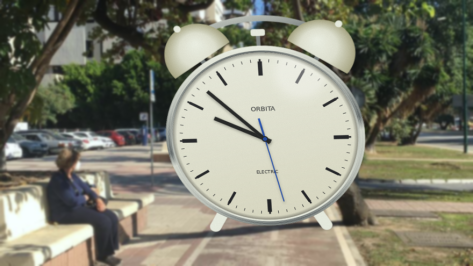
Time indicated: 9:52:28
